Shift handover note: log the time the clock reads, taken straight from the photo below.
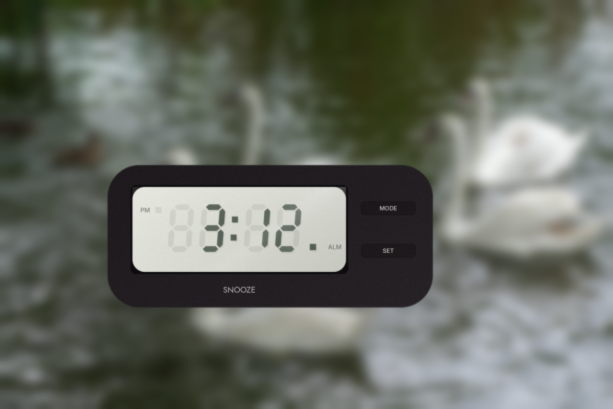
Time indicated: 3:12
